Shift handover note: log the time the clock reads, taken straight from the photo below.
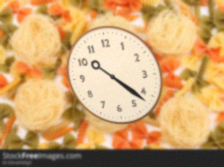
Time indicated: 10:22
